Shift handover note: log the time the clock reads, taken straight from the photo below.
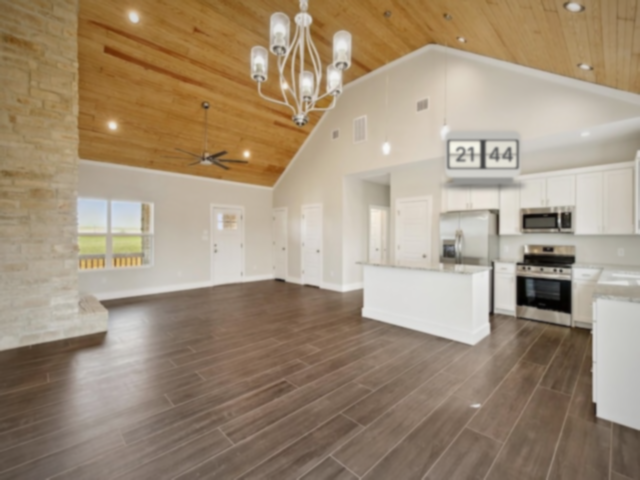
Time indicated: 21:44
